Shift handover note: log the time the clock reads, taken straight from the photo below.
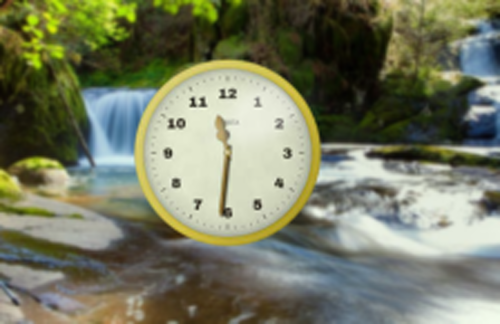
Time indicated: 11:31
